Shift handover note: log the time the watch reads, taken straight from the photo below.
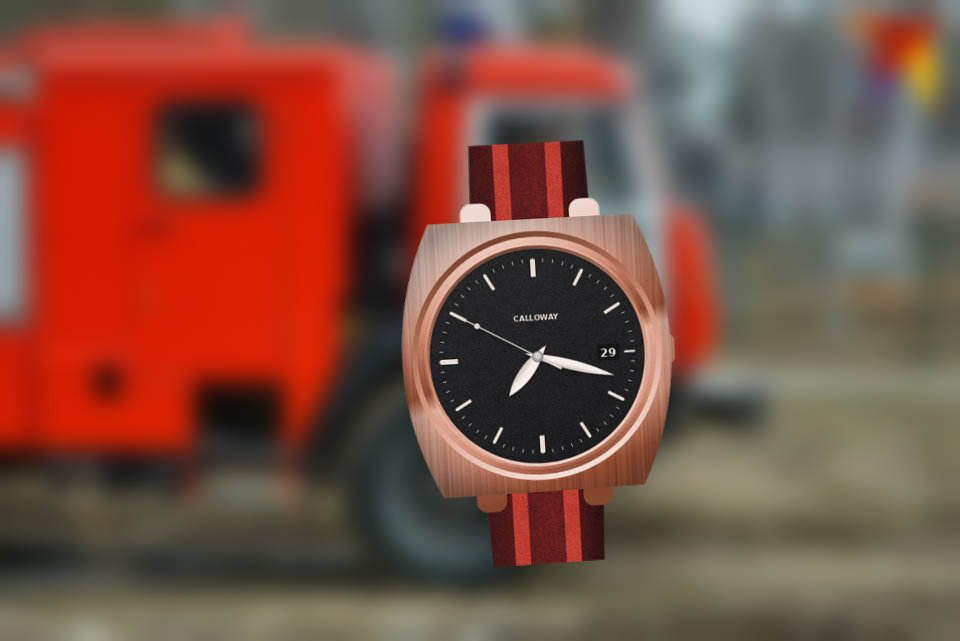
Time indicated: 7:17:50
